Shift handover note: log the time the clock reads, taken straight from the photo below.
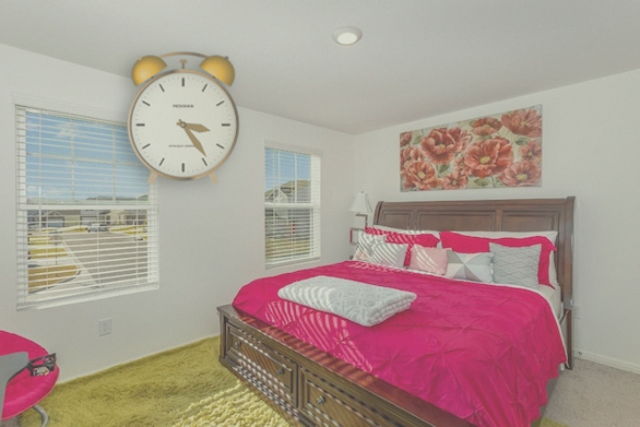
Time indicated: 3:24
